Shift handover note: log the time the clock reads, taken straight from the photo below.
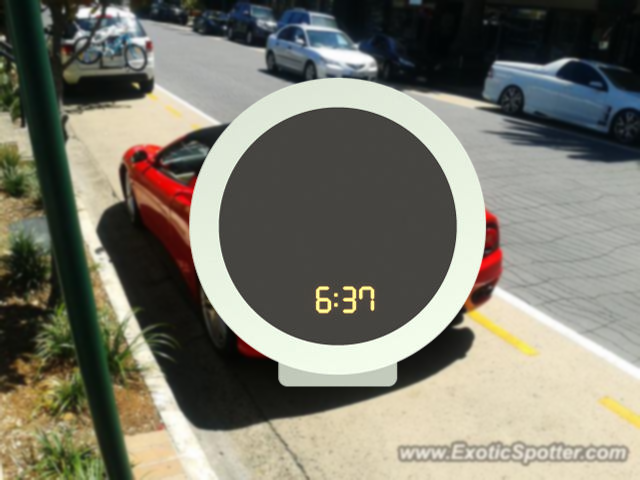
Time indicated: 6:37
